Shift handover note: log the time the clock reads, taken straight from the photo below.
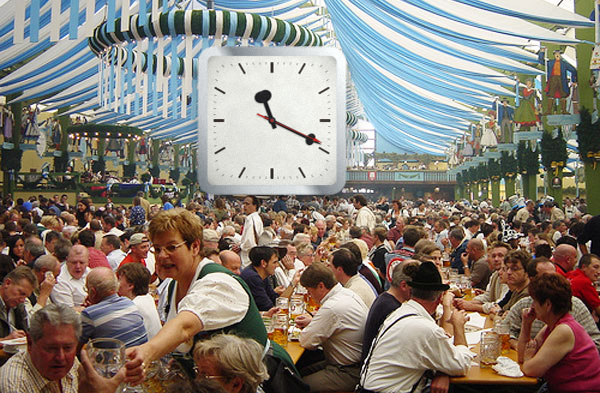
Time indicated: 11:19:19
